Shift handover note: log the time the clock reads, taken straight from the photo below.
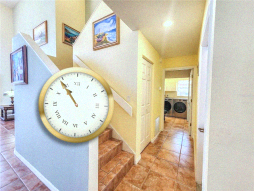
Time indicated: 10:54
